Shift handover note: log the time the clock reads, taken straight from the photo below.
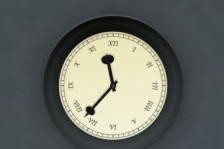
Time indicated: 11:37
